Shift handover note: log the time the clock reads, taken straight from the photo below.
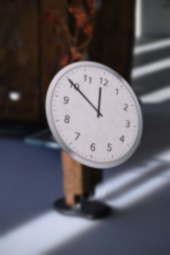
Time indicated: 11:50
